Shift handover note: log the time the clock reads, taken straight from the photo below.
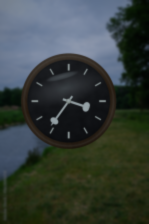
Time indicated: 3:36
